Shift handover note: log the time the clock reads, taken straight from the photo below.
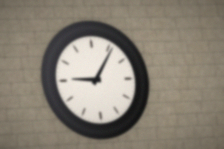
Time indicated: 9:06
